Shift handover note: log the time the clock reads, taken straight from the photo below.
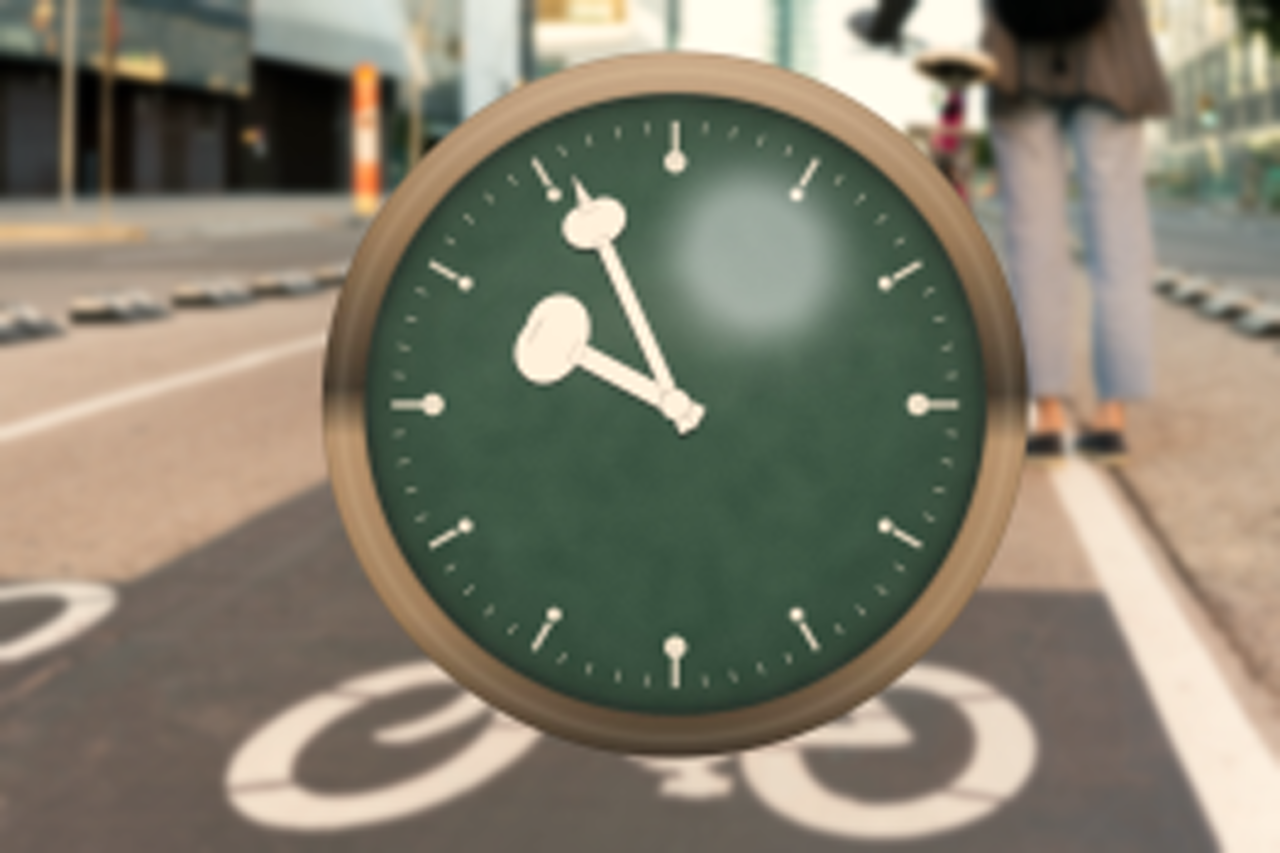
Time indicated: 9:56
